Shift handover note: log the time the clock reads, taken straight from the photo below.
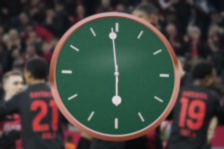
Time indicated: 5:59
